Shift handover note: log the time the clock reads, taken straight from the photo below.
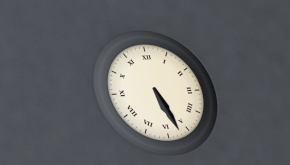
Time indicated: 5:27
